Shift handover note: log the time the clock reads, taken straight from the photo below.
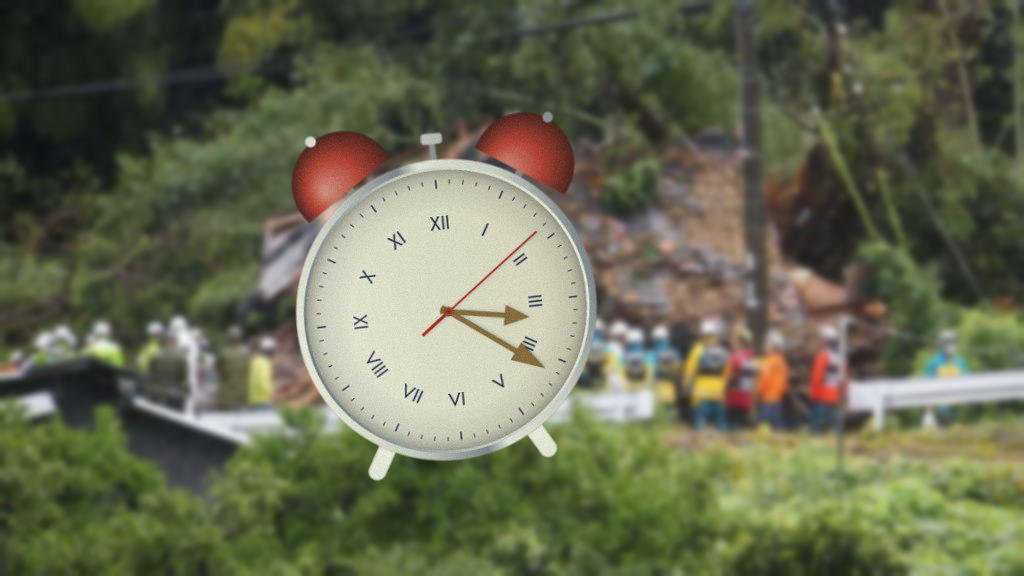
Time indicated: 3:21:09
